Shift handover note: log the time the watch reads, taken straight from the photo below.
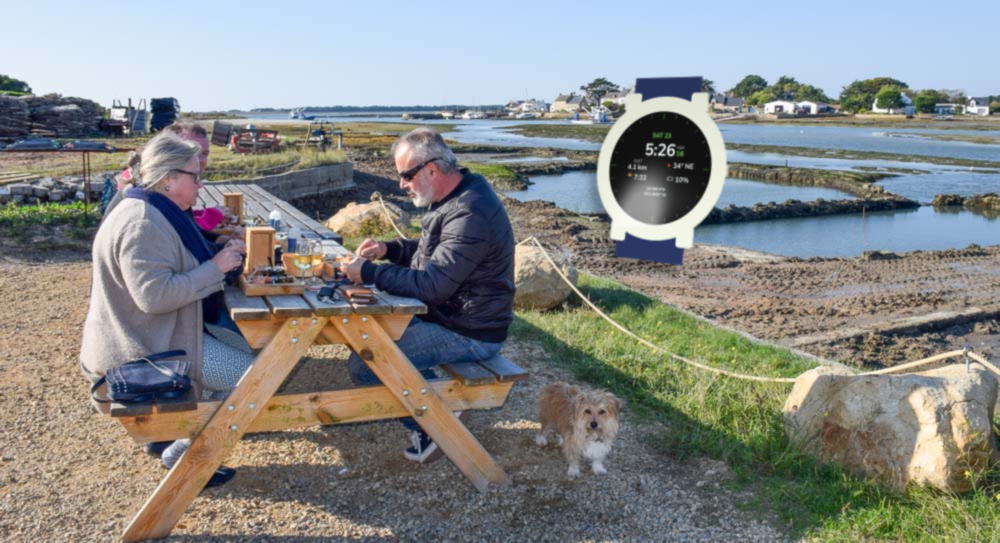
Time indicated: 5:26
